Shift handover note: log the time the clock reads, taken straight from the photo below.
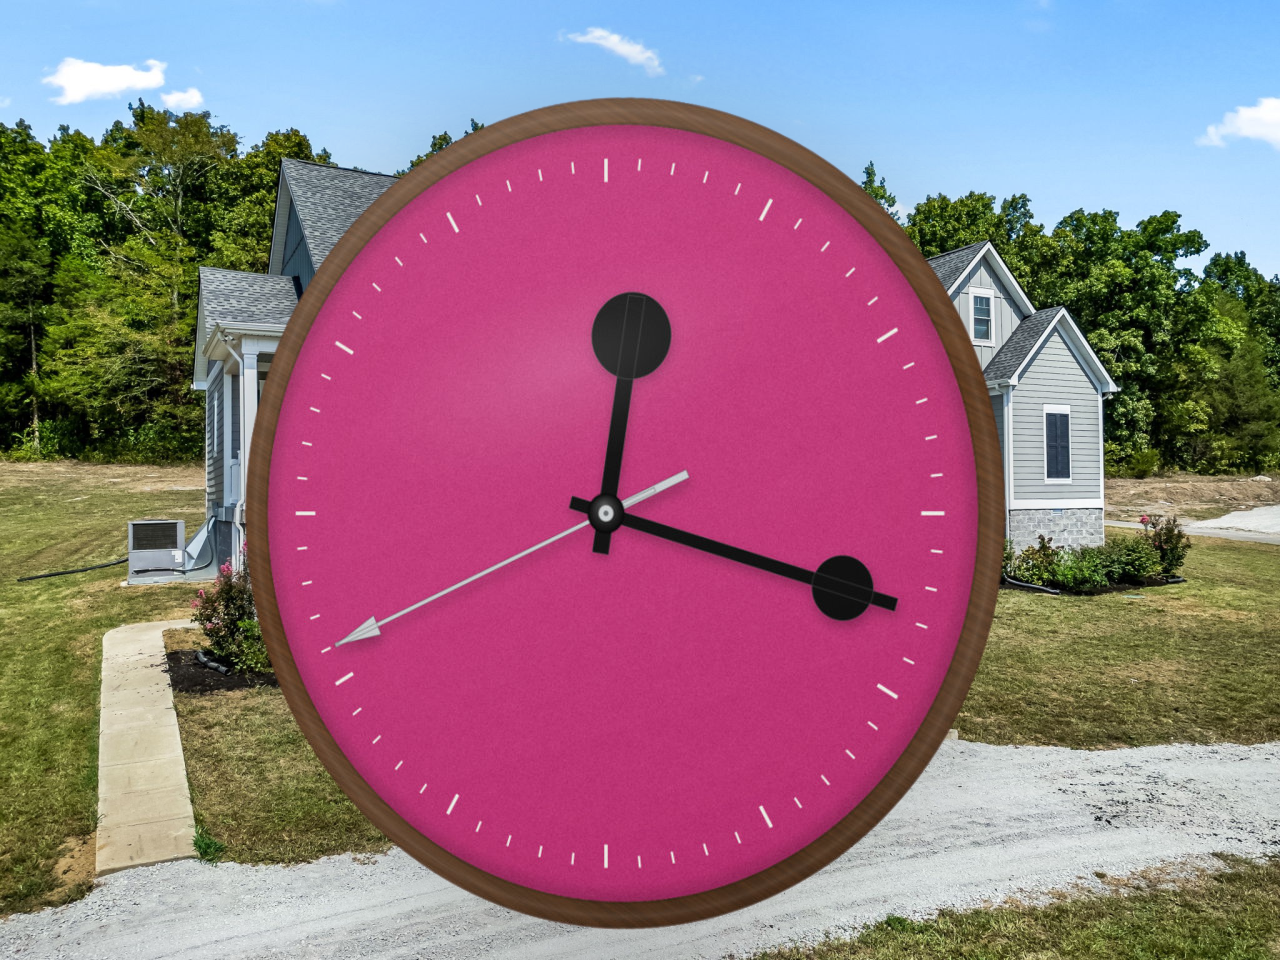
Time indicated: 12:17:41
